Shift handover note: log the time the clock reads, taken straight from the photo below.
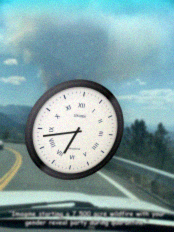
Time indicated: 6:43
